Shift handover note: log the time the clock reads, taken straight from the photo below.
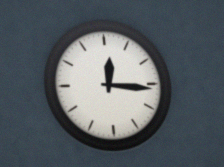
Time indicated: 12:16
